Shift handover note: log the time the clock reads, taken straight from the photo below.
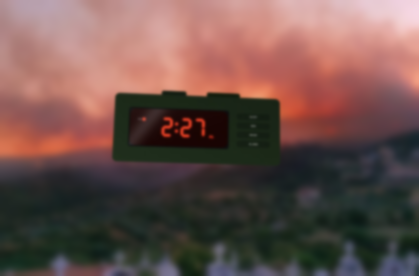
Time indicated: 2:27
